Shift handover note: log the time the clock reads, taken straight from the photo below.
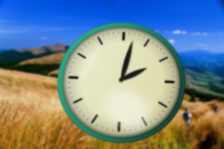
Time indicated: 2:02
